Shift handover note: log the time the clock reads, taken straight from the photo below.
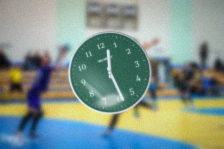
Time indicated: 12:29
